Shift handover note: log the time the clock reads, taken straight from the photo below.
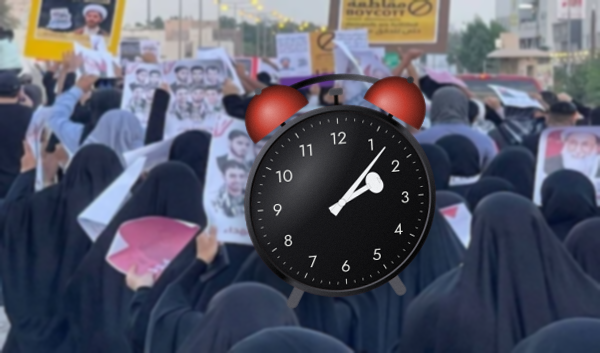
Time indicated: 2:07
